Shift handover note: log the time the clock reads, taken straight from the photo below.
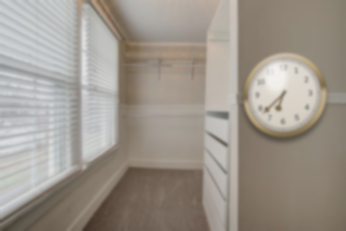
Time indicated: 6:38
